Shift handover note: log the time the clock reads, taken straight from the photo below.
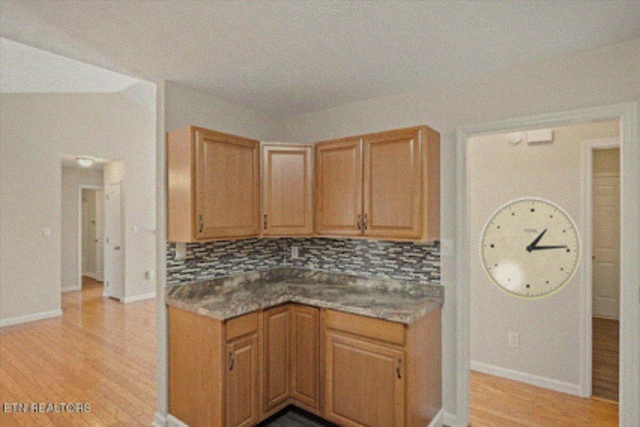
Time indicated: 1:14
